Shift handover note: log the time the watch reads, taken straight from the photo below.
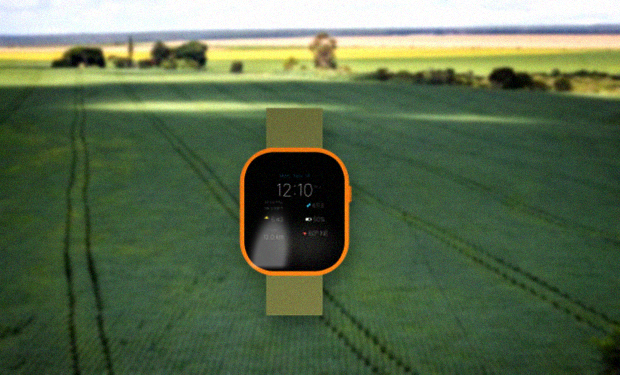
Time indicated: 12:10
